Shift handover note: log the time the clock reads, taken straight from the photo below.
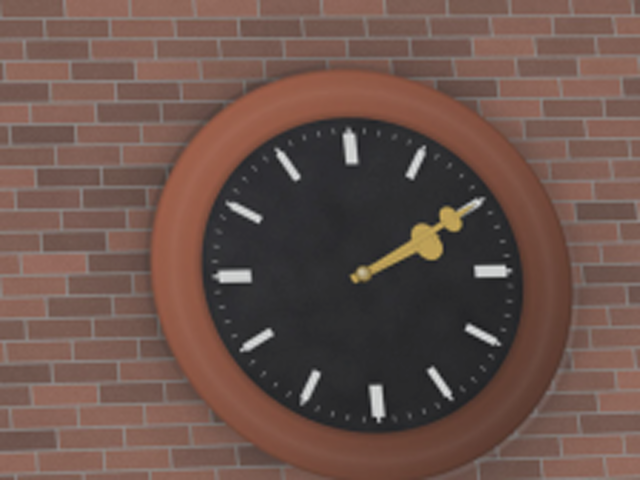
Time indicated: 2:10
